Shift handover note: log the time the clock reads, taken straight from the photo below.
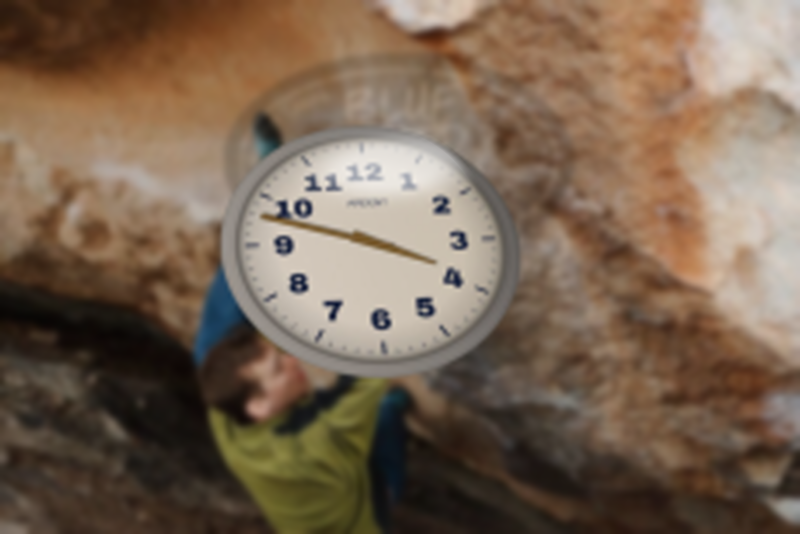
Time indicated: 3:48
